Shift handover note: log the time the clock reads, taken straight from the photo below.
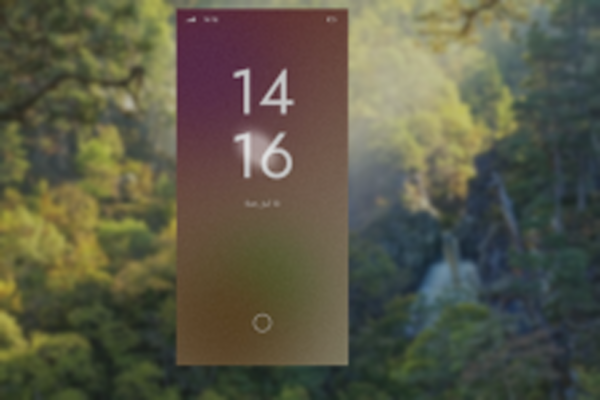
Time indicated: 14:16
